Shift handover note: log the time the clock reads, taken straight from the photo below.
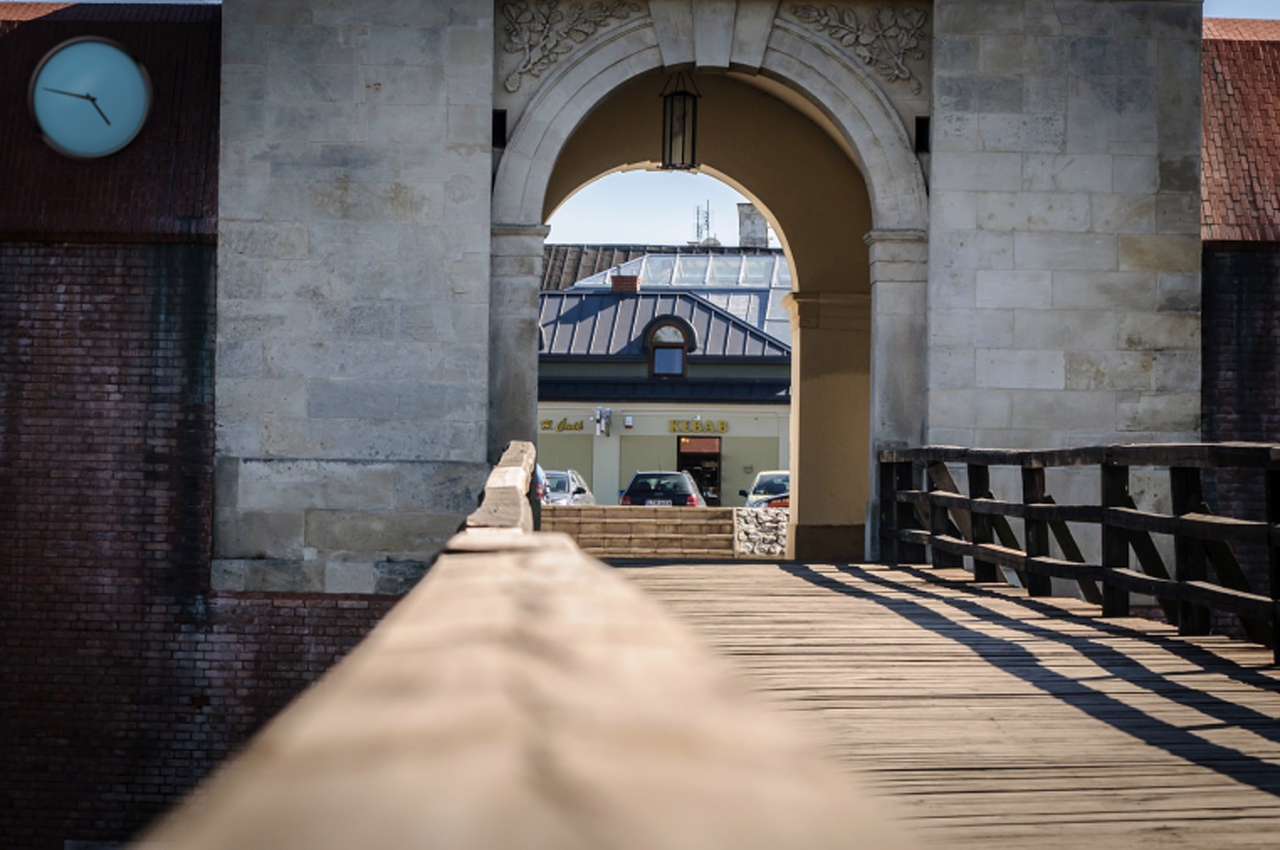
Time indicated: 4:47
